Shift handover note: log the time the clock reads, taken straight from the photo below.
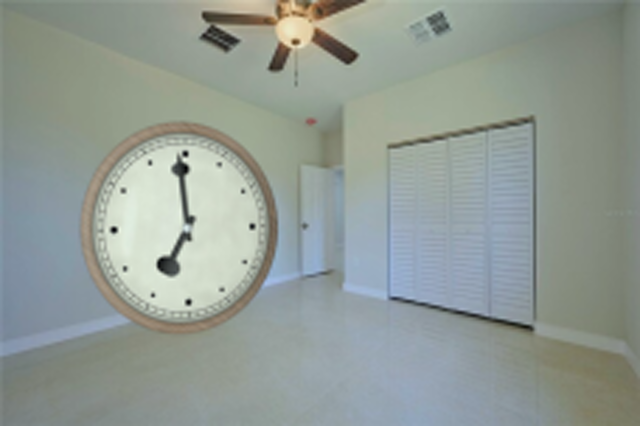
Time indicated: 6:59
